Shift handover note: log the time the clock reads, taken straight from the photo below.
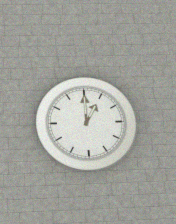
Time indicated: 1:00
